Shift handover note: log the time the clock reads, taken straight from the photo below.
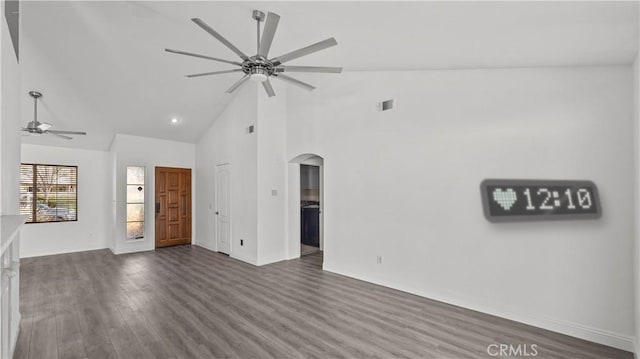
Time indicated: 12:10
